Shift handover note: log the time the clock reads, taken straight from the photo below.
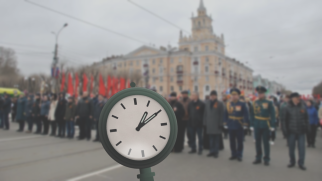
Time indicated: 1:10
